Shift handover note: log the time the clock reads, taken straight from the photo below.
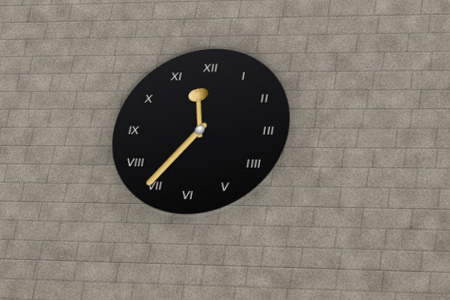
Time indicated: 11:36
